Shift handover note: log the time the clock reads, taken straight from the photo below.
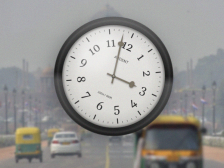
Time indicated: 2:58
